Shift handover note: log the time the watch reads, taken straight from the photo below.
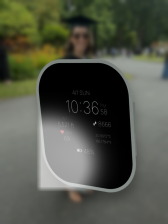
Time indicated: 10:36
